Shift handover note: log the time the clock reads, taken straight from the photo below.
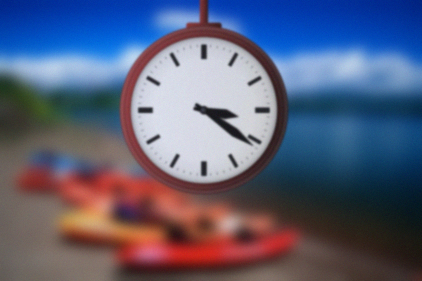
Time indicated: 3:21
